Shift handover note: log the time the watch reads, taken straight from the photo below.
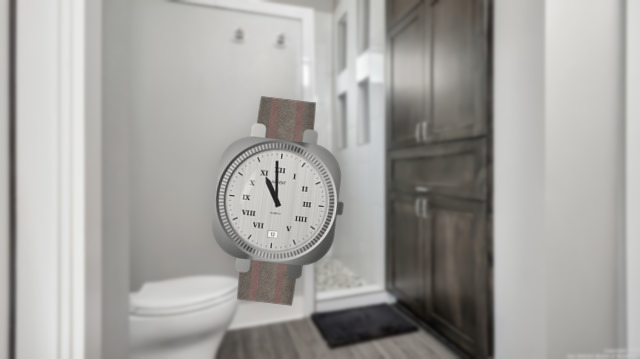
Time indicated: 10:59
